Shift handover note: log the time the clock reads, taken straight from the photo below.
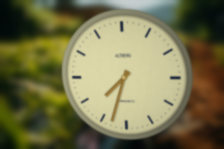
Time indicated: 7:33
